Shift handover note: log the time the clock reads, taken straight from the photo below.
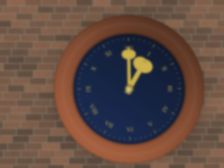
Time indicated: 1:00
